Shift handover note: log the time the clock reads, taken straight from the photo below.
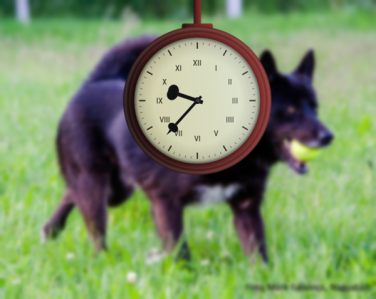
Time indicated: 9:37
